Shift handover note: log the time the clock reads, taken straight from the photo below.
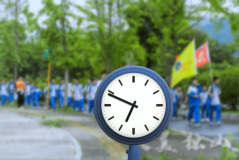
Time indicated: 6:49
